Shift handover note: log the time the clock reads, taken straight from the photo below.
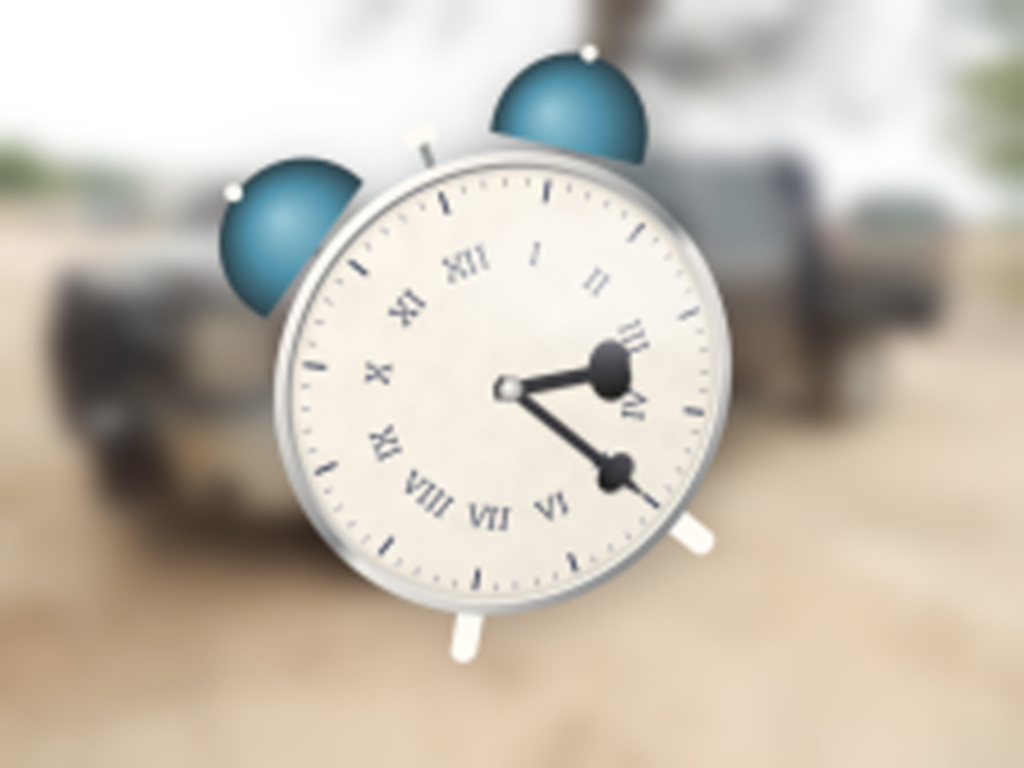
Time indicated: 3:25
